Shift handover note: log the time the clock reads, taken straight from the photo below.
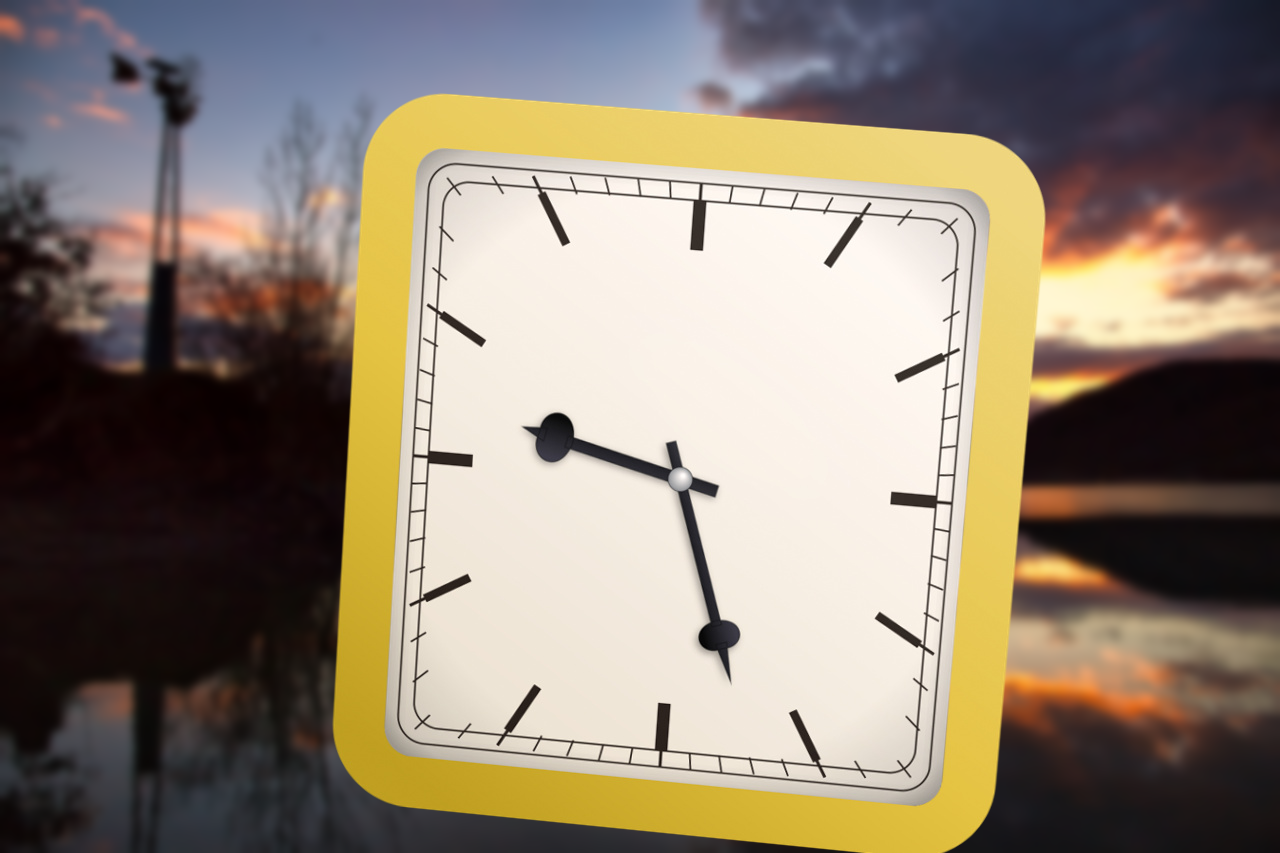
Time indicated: 9:27
